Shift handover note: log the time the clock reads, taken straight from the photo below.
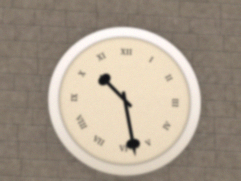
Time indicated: 10:28
